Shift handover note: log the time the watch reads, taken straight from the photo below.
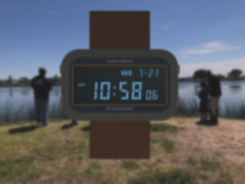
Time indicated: 10:58
